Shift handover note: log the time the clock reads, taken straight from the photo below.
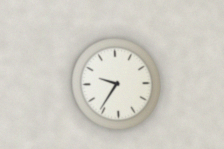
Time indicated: 9:36
